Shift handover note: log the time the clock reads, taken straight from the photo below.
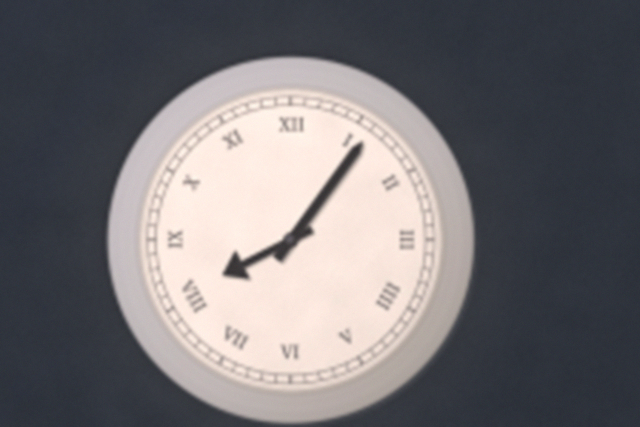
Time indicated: 8:06
